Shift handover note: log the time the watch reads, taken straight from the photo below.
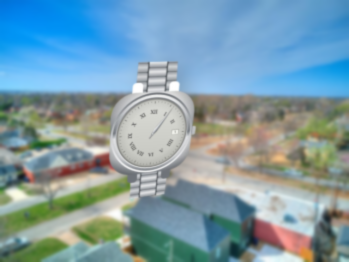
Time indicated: 1:06
